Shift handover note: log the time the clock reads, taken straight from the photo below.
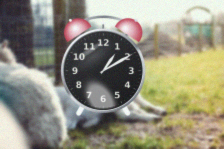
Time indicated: 1:10
